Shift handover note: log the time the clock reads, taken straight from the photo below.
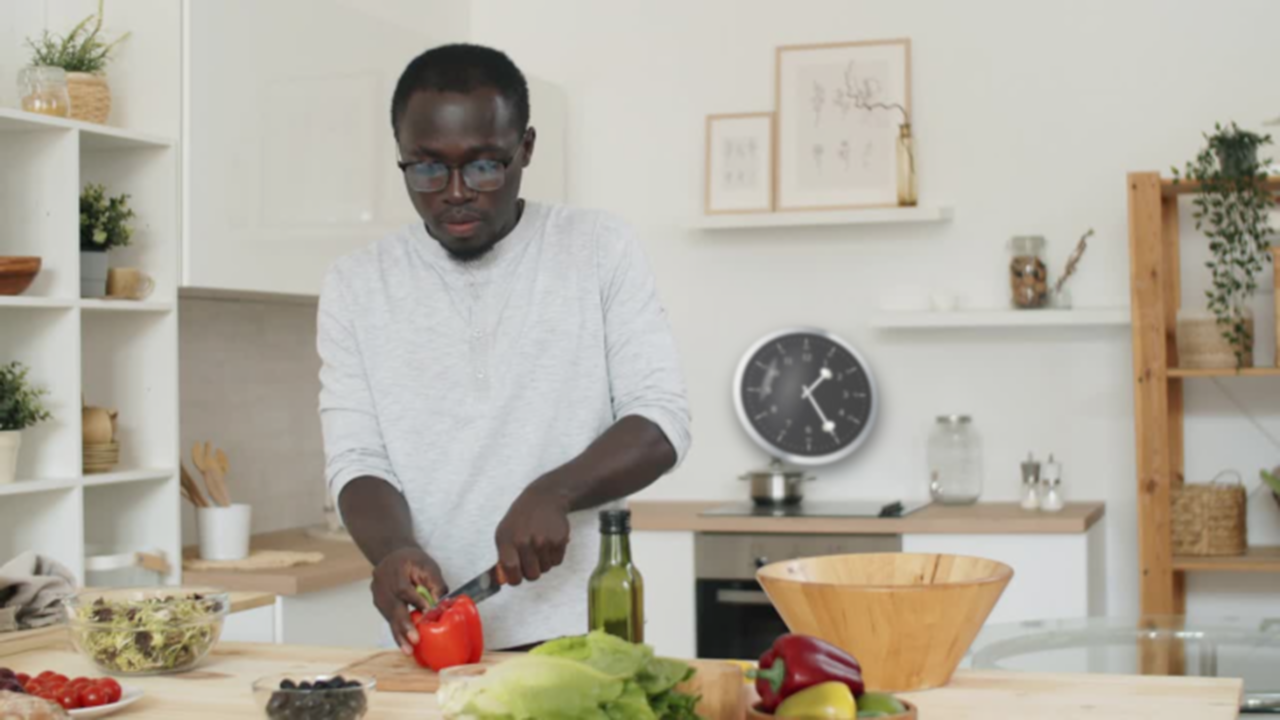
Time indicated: 1:25
